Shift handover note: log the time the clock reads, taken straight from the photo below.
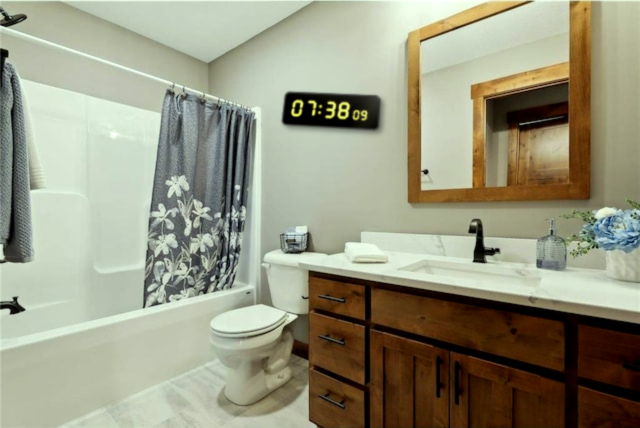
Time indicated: 7:38
